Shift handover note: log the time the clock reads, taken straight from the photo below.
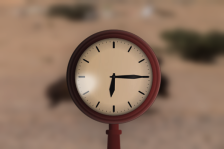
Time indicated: 6:15
